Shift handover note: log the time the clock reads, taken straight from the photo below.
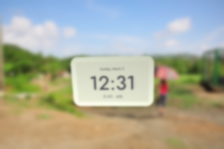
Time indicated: 12:31
